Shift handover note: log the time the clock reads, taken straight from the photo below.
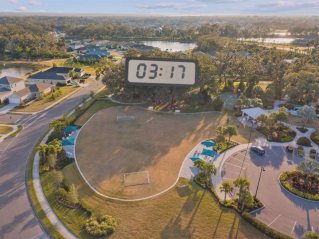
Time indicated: 3:17
